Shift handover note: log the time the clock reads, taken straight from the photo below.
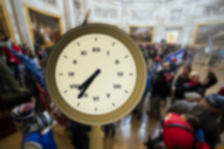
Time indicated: 7:36
